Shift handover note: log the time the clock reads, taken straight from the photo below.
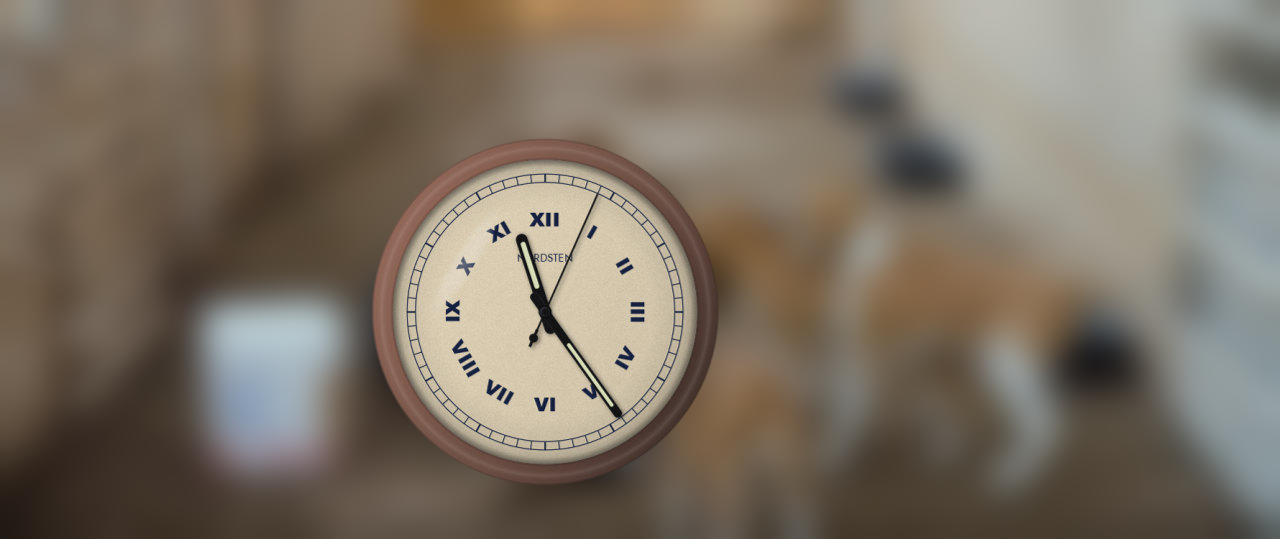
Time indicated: 11:24:04
